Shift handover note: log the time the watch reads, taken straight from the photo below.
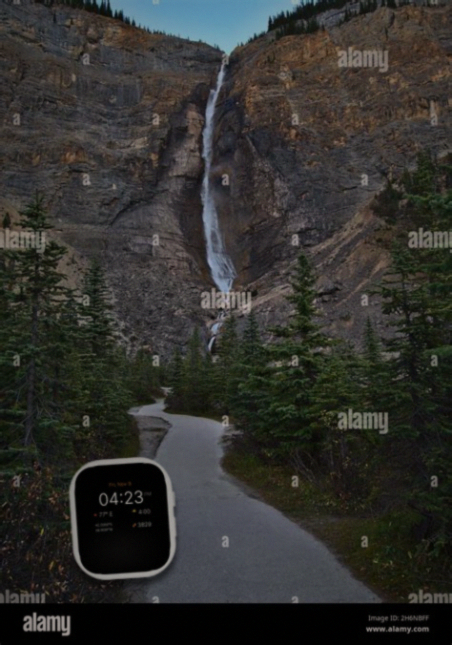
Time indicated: 4:23
